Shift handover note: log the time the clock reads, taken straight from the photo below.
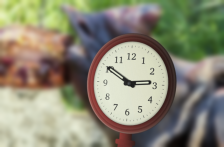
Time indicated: 2:50
